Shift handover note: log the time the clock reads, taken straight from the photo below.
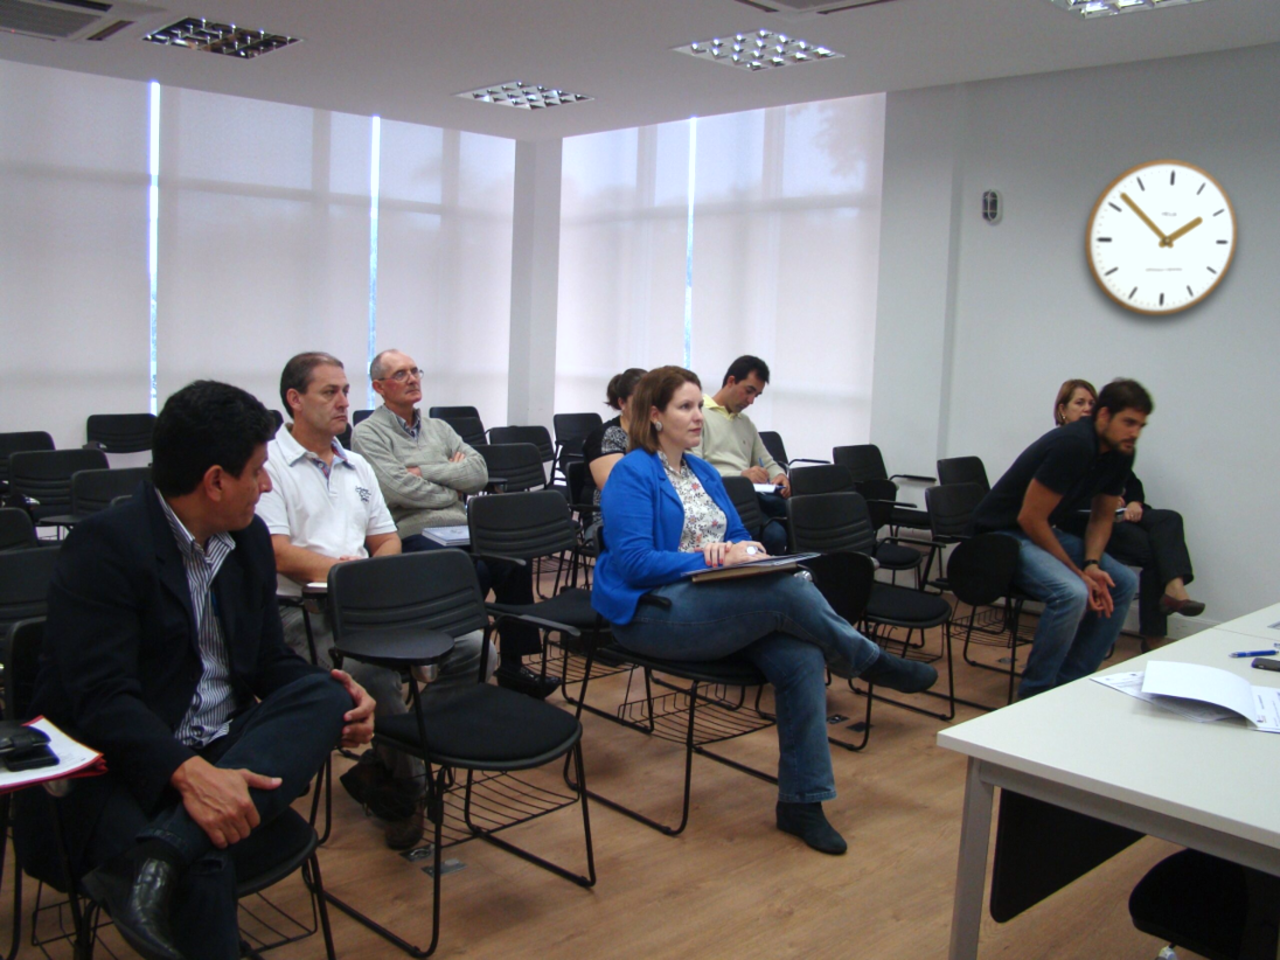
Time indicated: 1:52
